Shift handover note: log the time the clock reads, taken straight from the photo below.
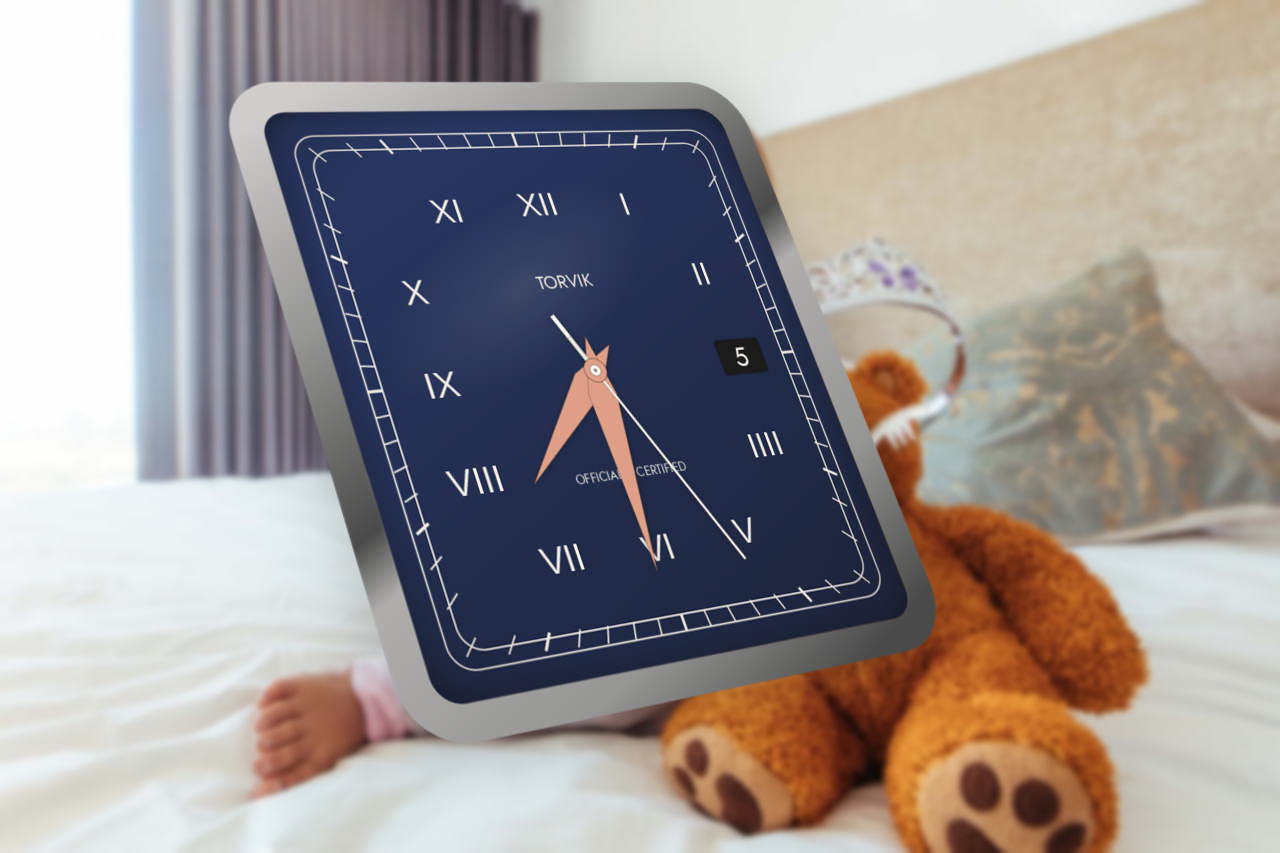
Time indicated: 7:30:26
